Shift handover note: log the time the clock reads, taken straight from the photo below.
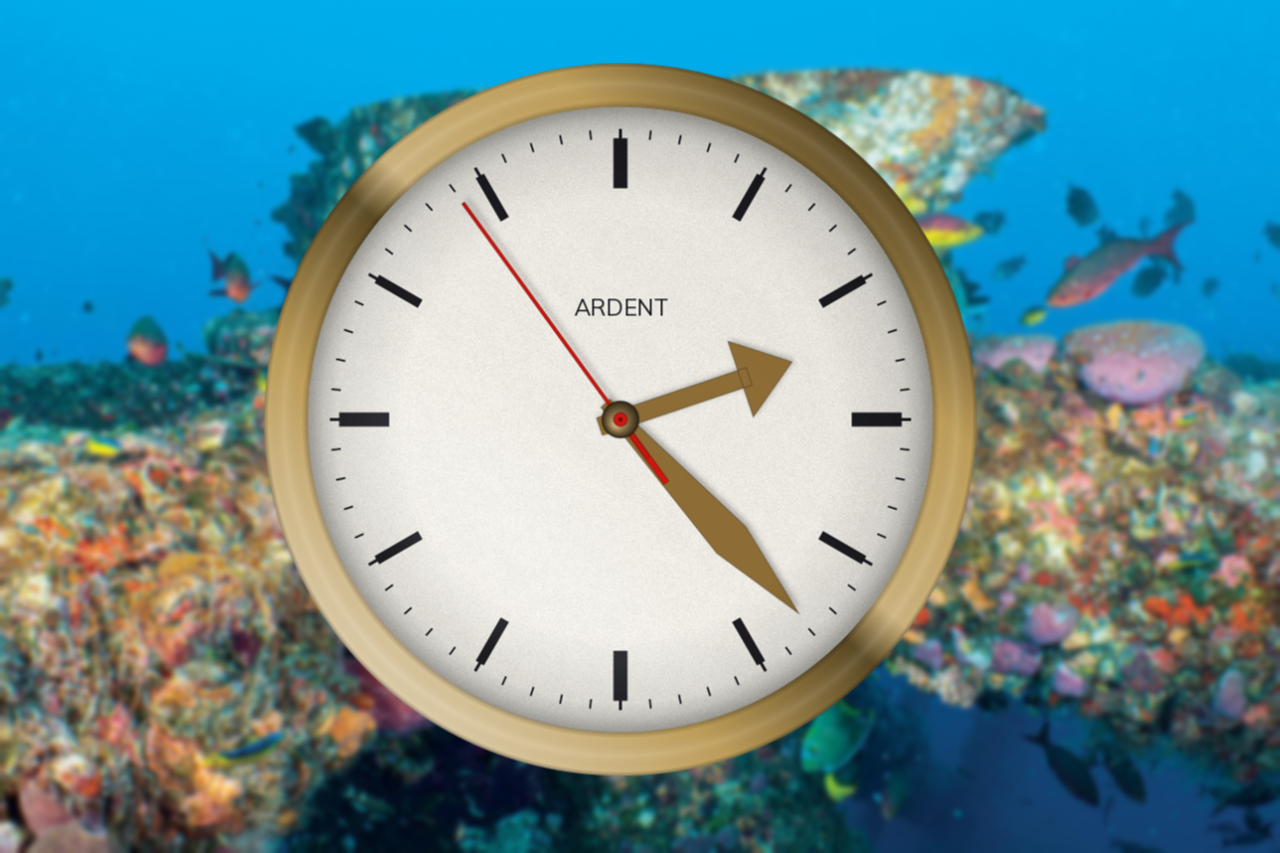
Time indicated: 2:22:54
